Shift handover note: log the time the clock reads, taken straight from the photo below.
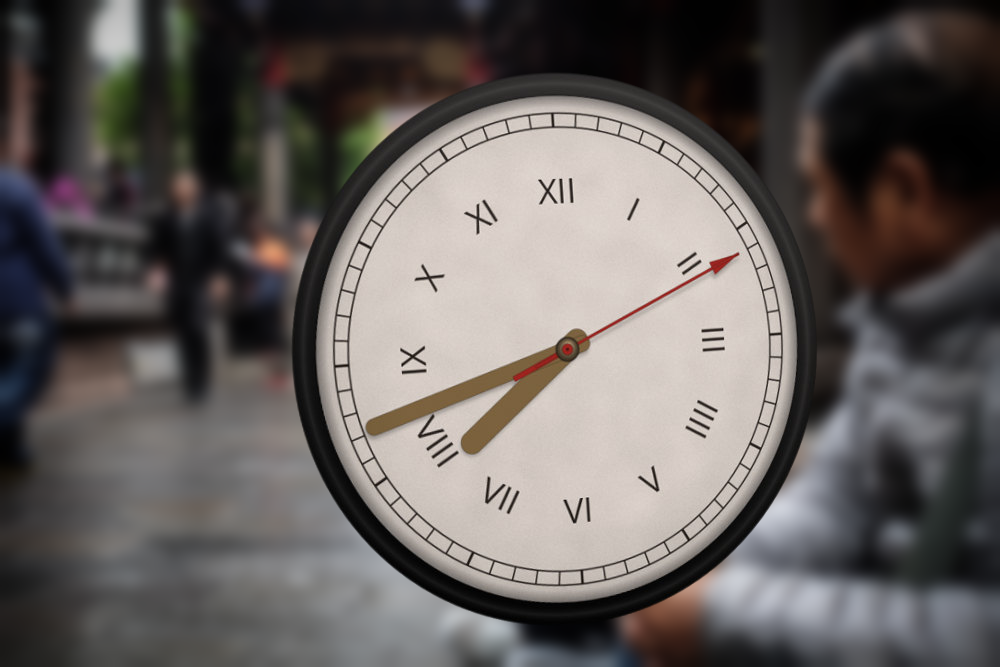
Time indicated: 7:42:11
